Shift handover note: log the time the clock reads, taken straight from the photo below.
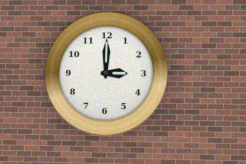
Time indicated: 3:00
